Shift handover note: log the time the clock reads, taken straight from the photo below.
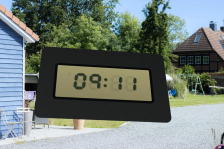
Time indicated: 9:11
